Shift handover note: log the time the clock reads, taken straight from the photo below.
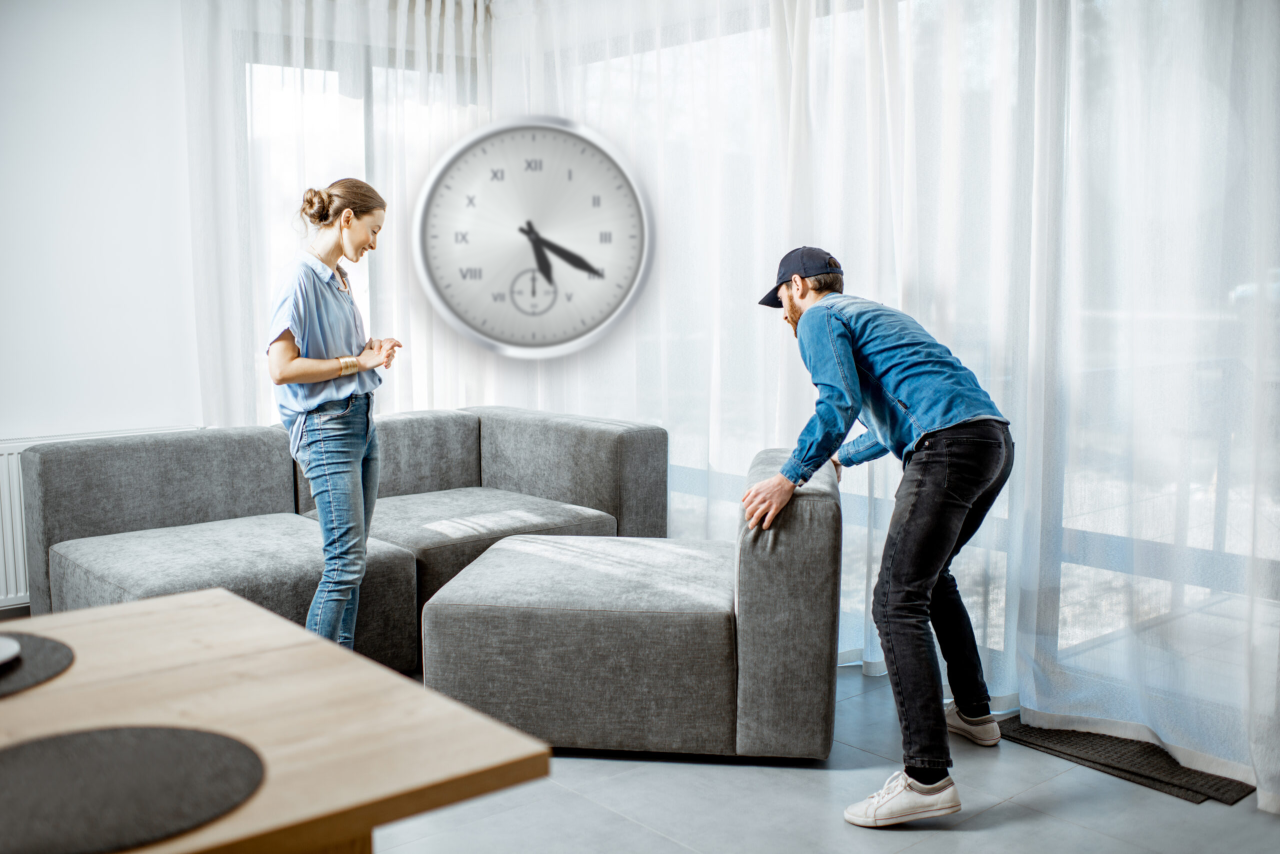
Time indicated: 5:20
